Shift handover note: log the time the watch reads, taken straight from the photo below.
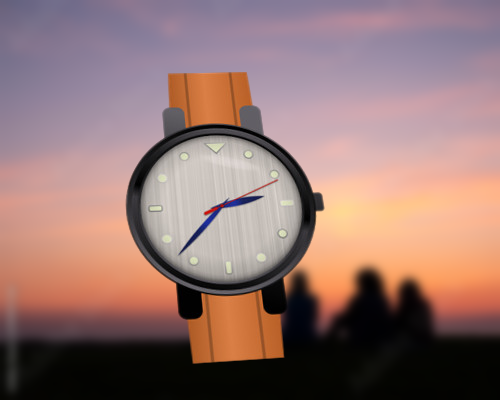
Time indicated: 2:37:11
